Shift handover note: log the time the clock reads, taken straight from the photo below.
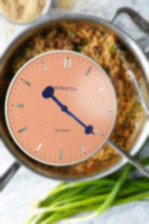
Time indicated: 10:21
